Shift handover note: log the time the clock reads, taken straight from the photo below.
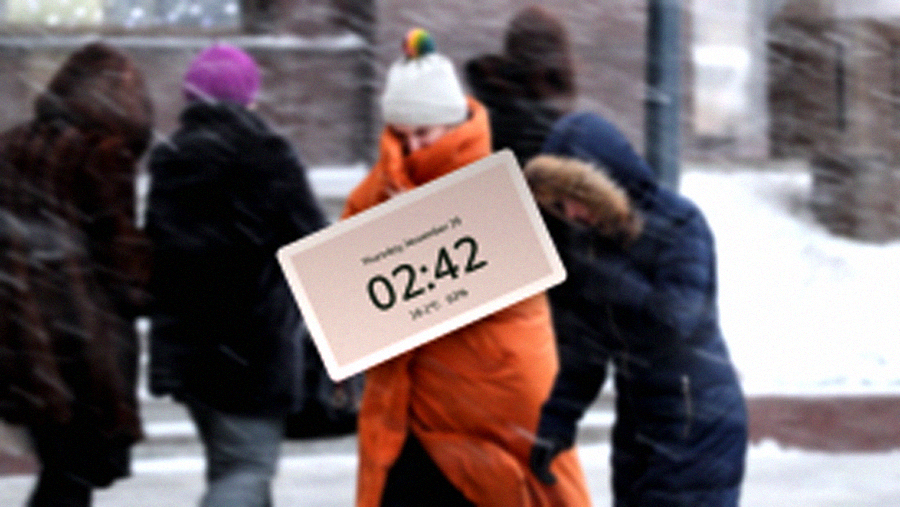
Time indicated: 2:42
